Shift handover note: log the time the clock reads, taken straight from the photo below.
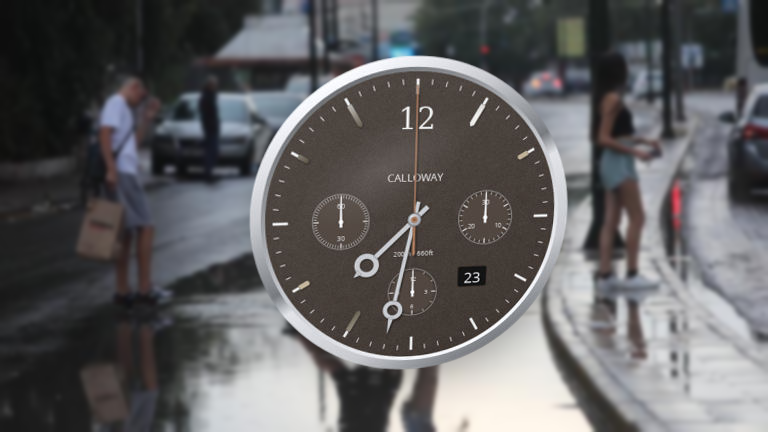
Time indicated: 7:32
